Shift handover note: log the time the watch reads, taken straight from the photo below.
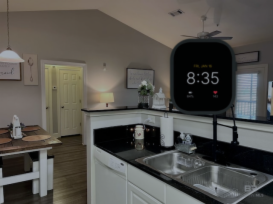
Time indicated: 8:35
